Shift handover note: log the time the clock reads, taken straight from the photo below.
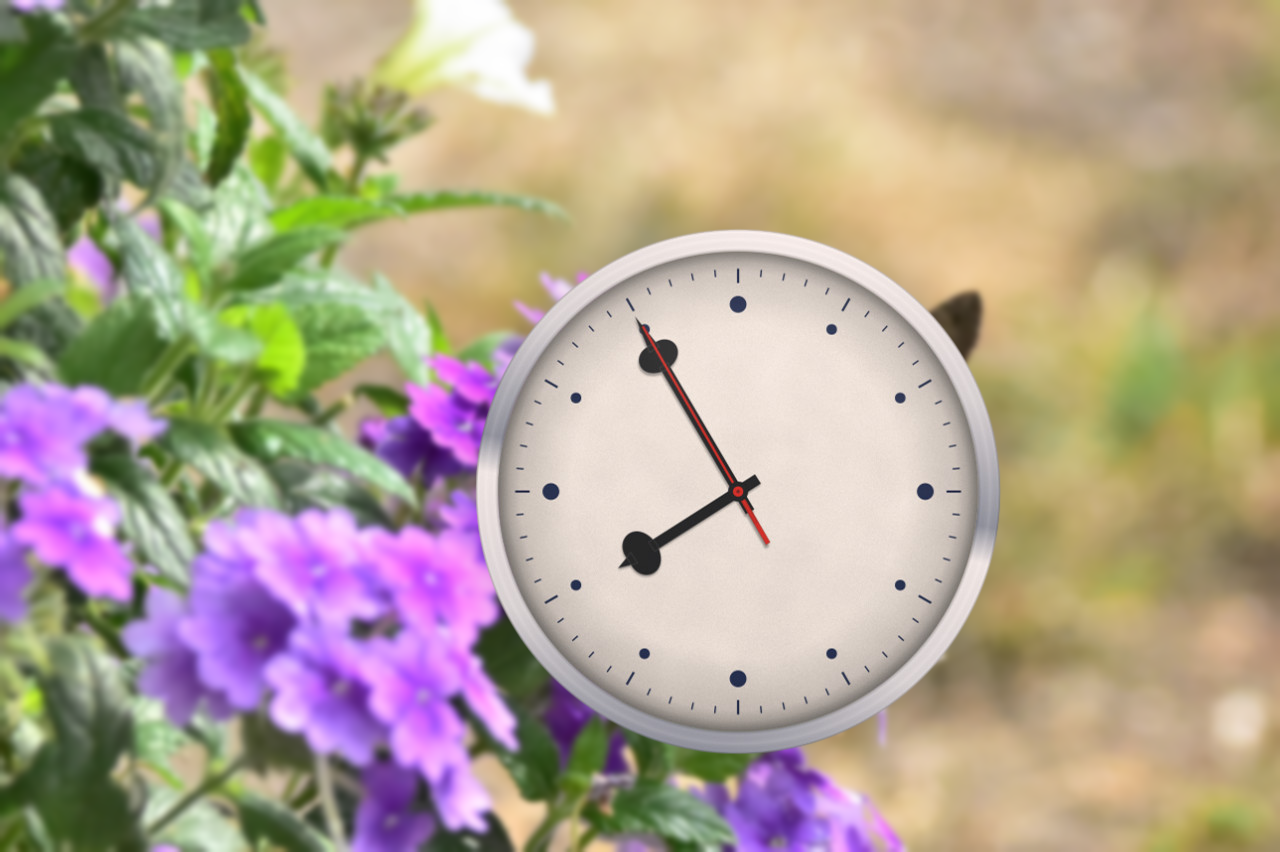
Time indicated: 7:54:55
